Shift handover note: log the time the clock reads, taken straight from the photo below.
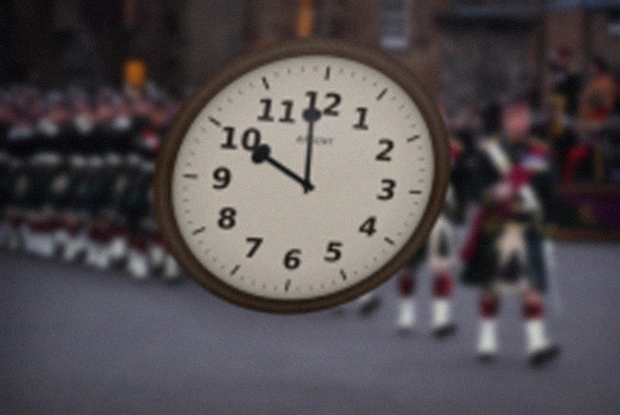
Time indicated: 9:59
